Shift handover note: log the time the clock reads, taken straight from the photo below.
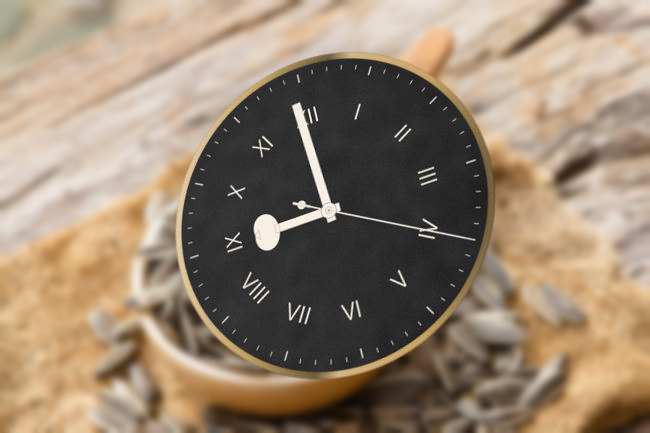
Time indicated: 8:59:20
